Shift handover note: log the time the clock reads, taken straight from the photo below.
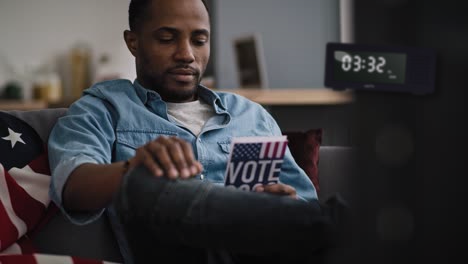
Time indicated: 3:32
